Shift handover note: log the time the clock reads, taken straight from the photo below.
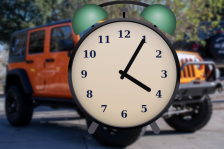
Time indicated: 4:05
